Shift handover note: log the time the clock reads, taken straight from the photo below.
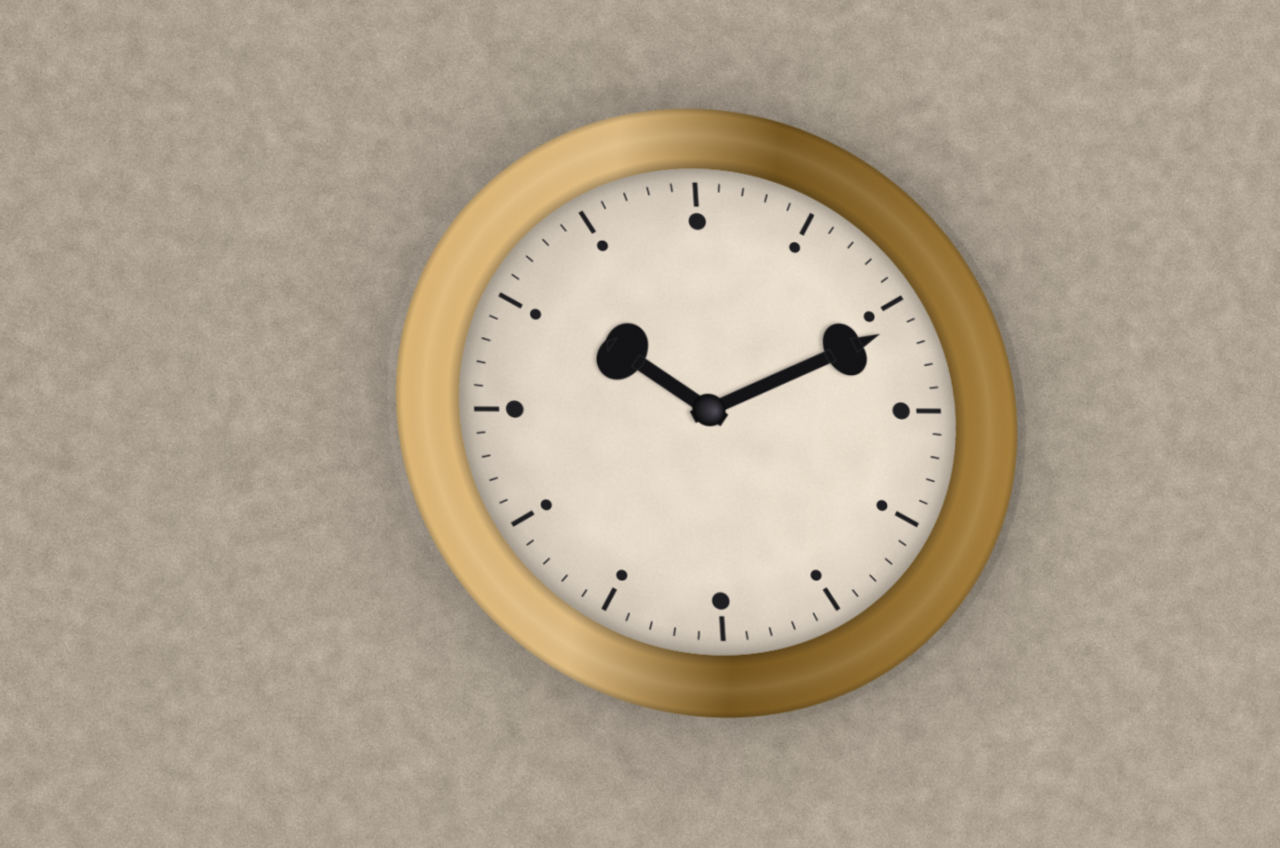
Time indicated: 10:11
